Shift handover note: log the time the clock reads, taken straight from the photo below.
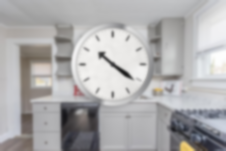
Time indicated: 10:21
